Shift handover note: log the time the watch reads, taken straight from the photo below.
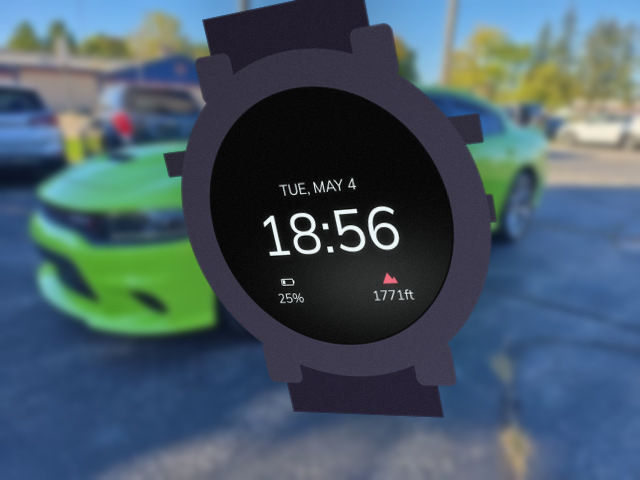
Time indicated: 18:56
